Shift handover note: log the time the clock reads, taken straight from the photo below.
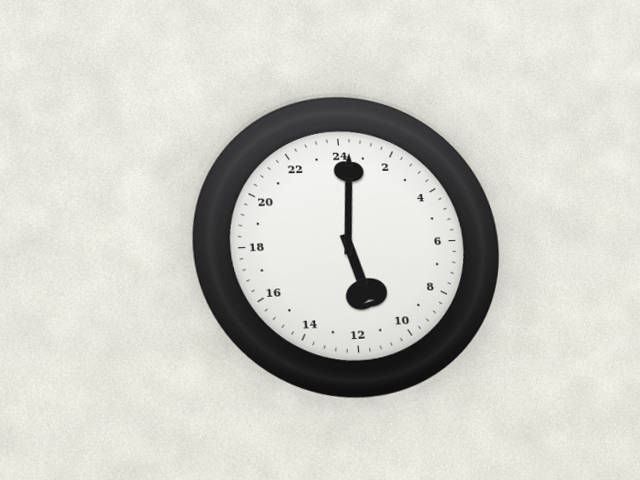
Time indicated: 11:01
